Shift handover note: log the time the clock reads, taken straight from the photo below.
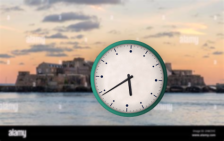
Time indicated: 5:39
